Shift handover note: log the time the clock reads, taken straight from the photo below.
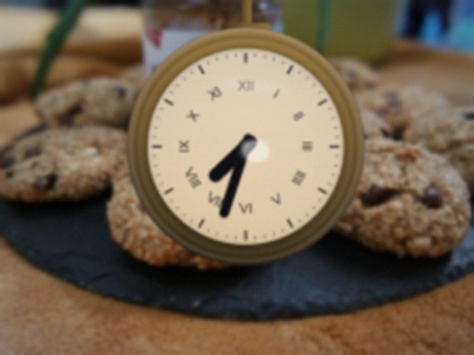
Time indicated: 7:33
